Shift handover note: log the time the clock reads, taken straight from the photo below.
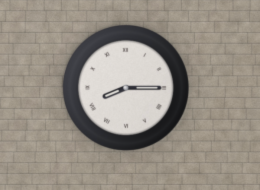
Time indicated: 8:15
